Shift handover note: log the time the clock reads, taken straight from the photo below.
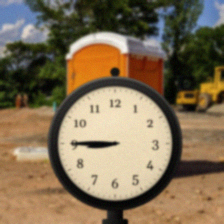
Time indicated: 8:45
